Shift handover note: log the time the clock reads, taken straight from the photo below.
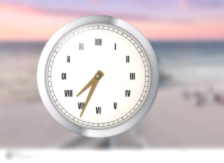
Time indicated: 7:34
